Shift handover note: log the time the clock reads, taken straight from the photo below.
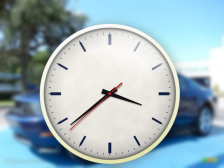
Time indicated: 3:38:38
